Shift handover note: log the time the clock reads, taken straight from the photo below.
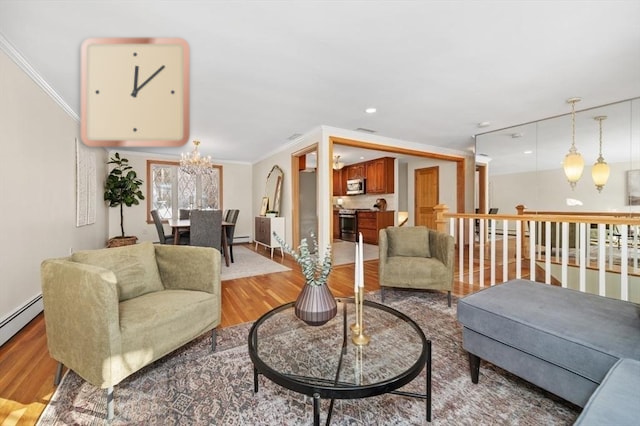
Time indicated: 12:08
